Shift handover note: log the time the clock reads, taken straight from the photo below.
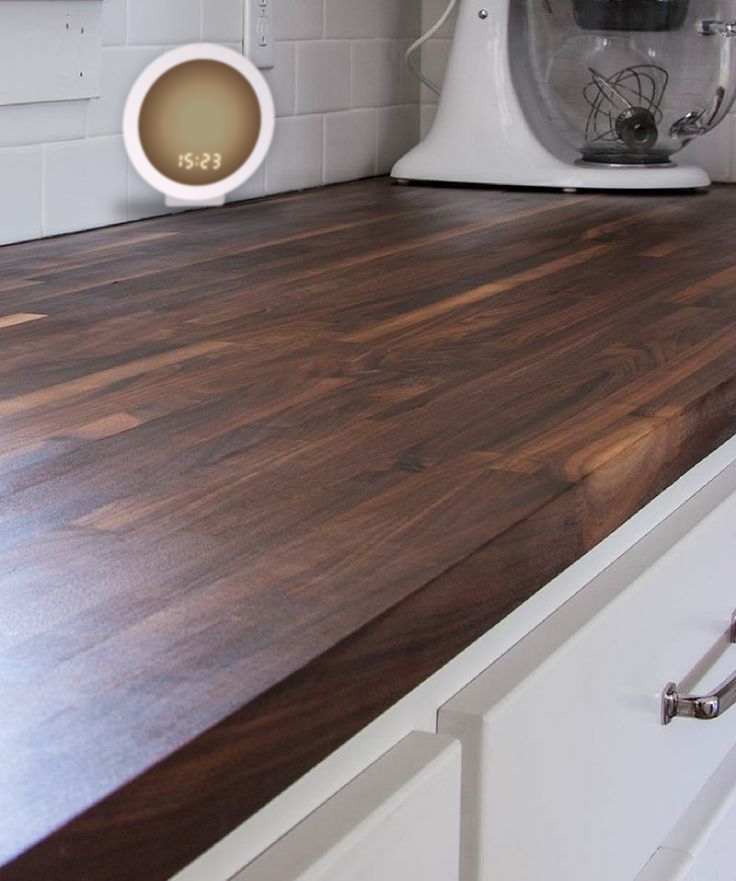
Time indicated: 15:23
